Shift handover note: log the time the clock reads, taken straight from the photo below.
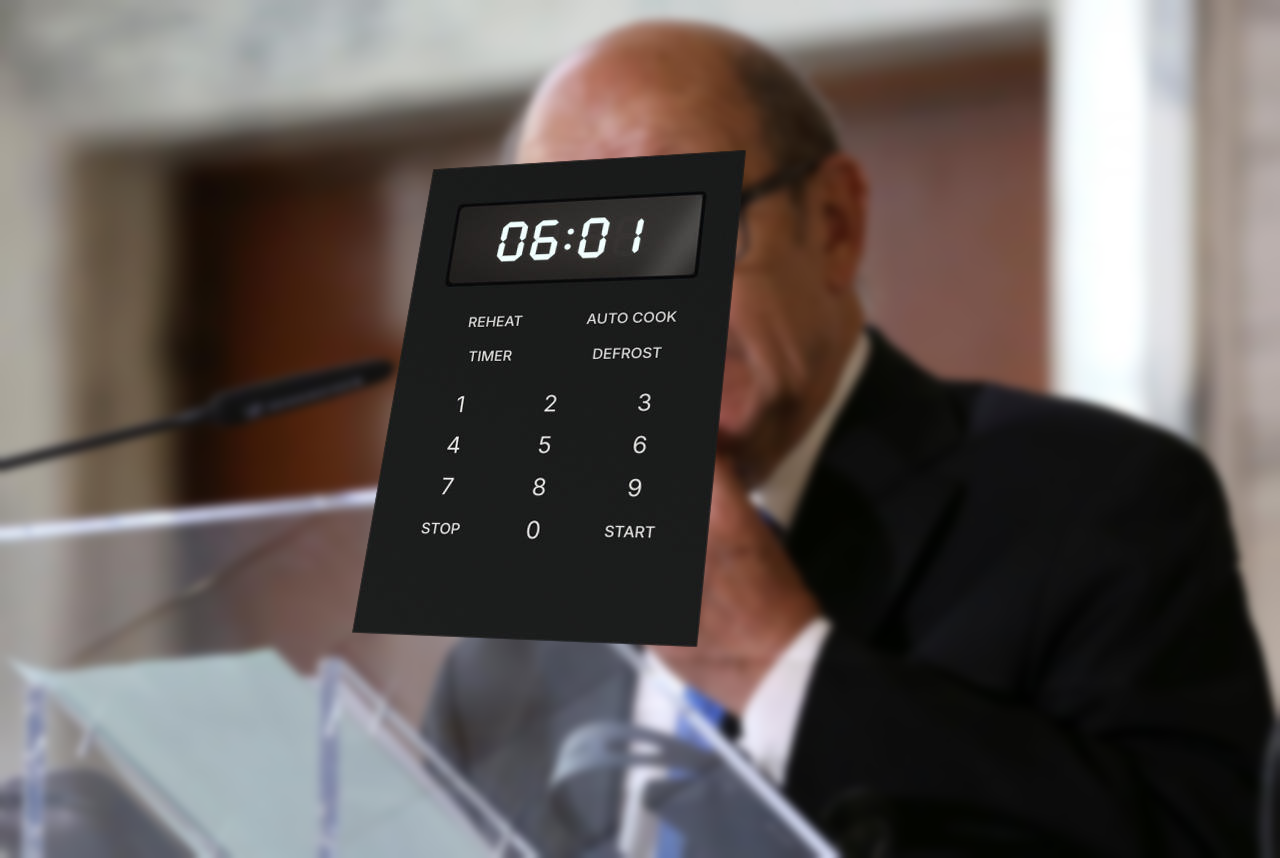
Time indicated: 6:01
